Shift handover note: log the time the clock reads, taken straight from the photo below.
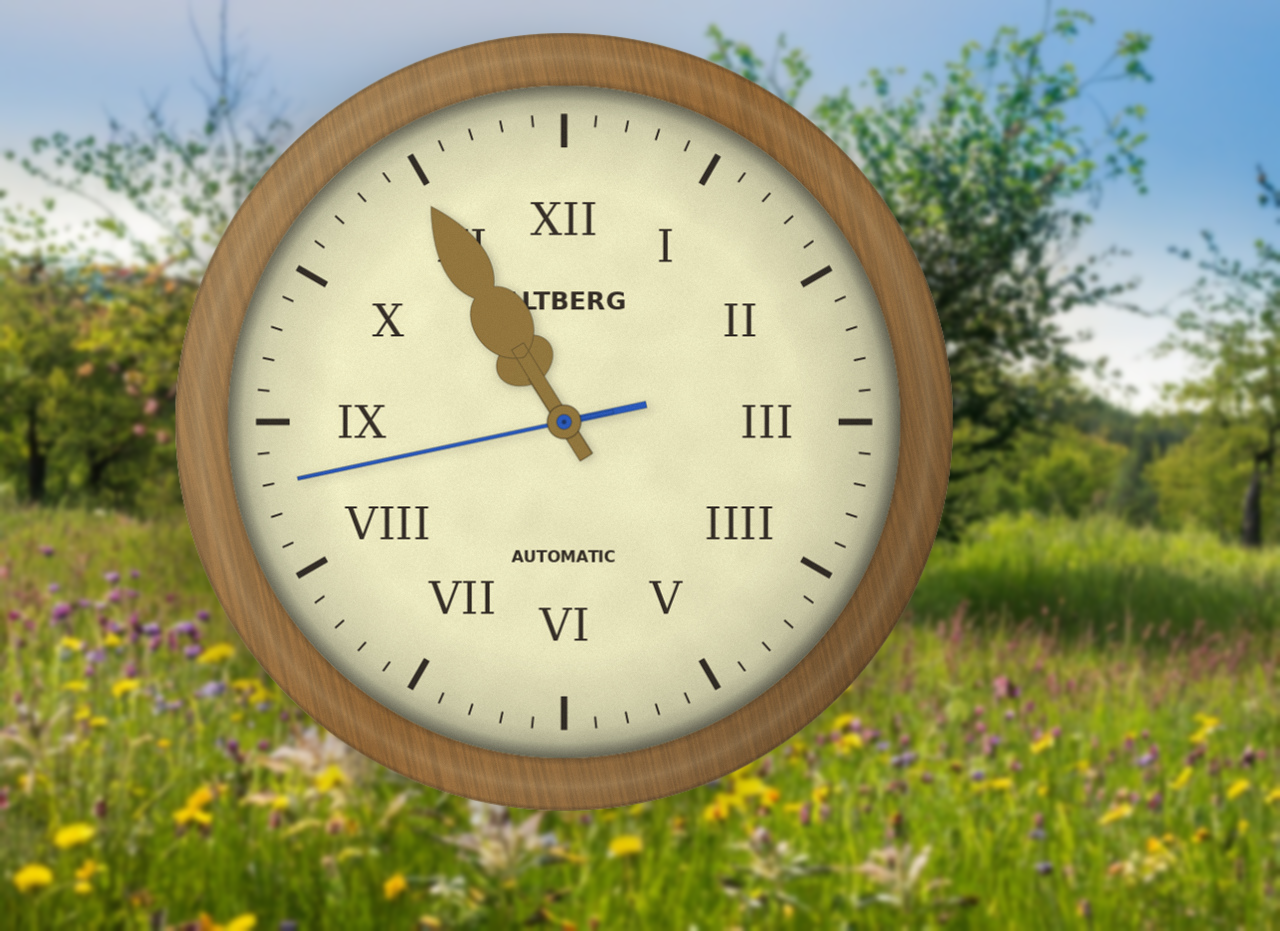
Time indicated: 10:54:43
